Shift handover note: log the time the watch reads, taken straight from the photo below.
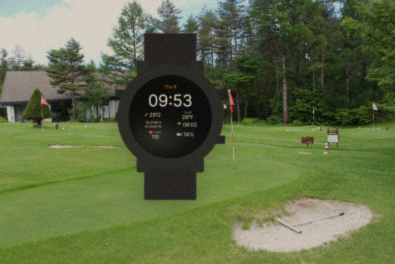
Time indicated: 9:53
